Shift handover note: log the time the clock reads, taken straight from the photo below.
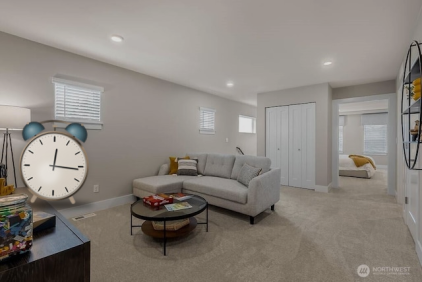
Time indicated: 12:16
